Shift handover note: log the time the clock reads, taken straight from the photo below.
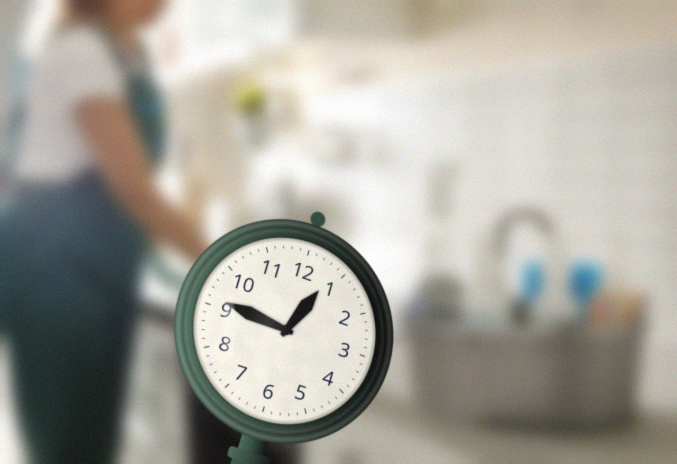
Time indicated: 12:46
